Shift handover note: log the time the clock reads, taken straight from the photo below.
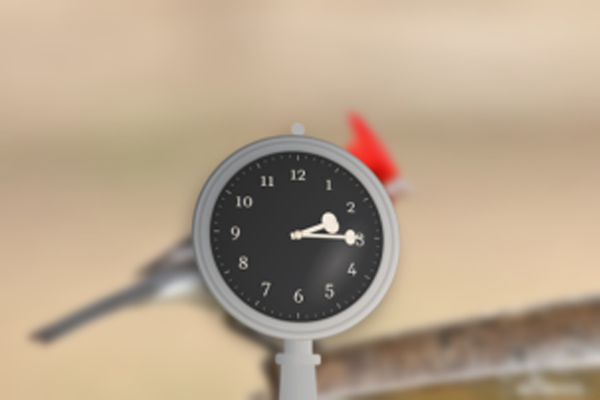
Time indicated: 2:15
